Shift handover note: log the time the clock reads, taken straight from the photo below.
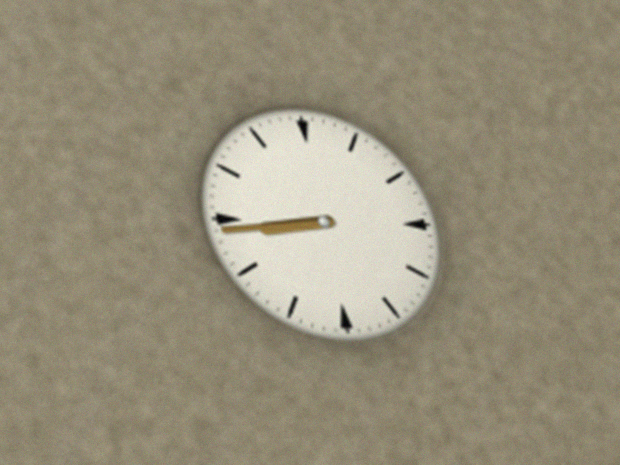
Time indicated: 8:44
